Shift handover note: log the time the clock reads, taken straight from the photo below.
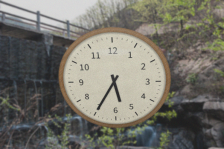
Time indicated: 5:35
